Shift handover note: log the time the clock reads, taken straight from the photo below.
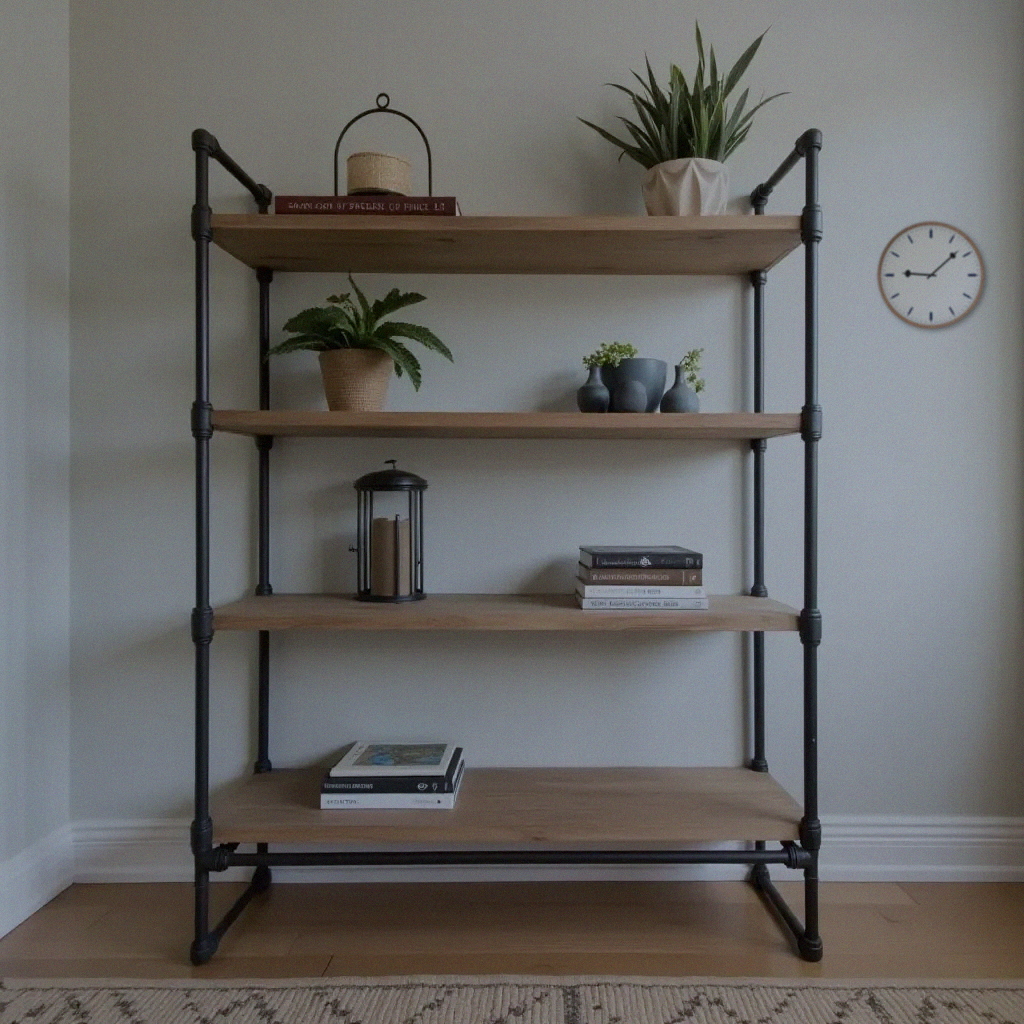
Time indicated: 9:08
